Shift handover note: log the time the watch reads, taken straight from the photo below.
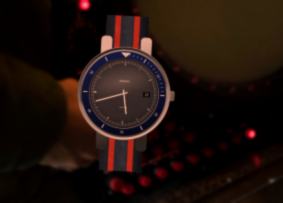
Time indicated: 5:42
